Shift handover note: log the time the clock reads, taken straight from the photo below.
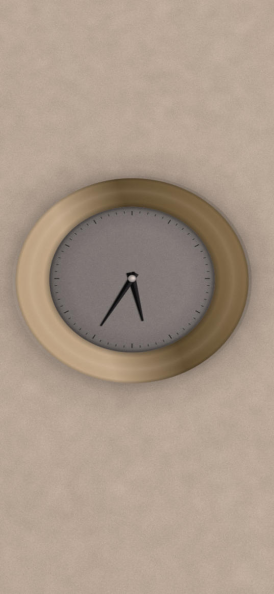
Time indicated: 5:35
